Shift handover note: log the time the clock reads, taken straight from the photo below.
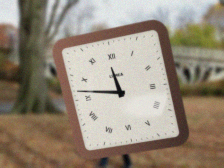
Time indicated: 11:47
